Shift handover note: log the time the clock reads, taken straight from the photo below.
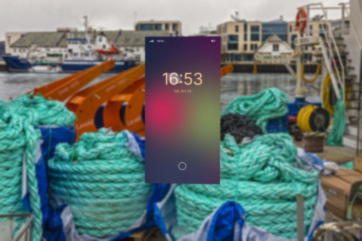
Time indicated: 16:53
